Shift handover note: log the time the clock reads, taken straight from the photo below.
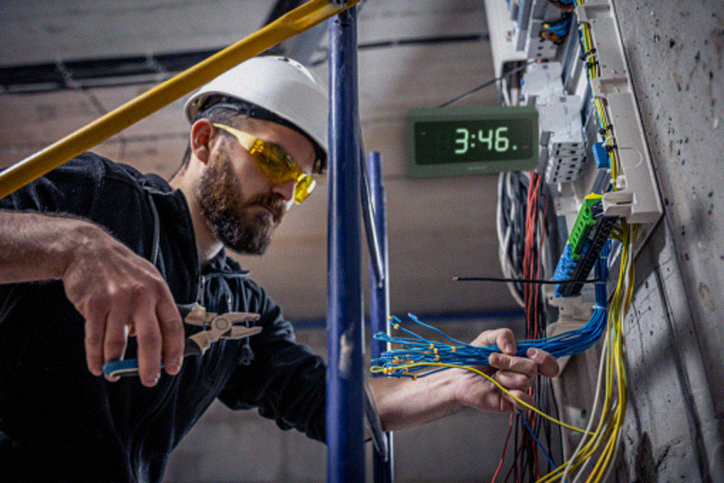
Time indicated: 3:46
